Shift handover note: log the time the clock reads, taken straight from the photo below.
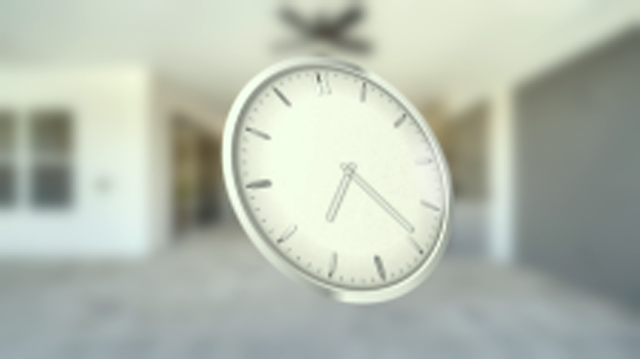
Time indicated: 7:24
